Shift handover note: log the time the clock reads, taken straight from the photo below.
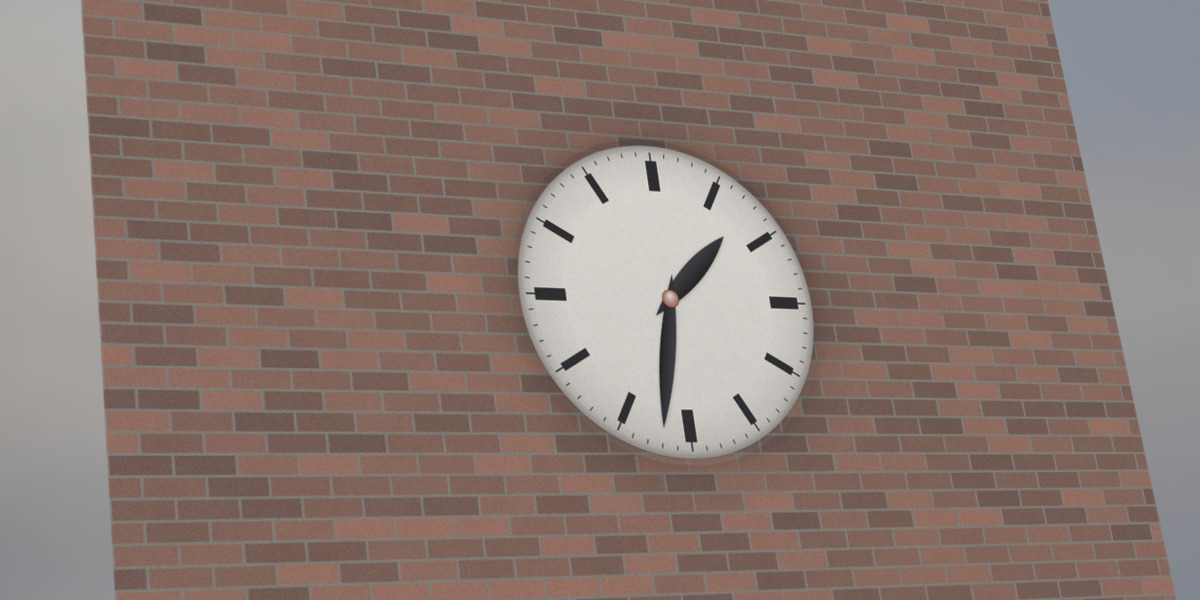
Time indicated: 1:32
